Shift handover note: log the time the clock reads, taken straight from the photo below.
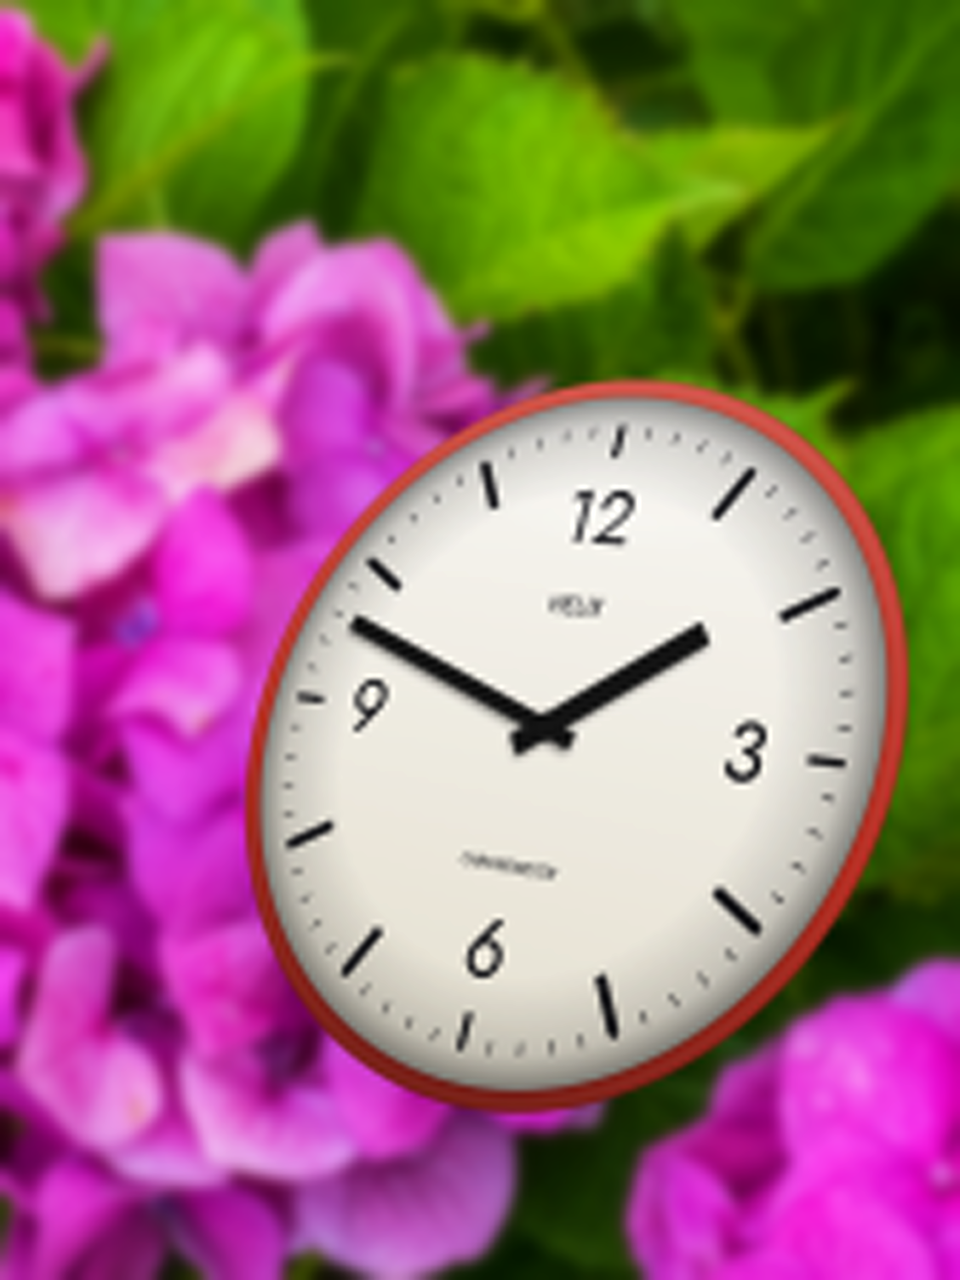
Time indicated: 1:48
